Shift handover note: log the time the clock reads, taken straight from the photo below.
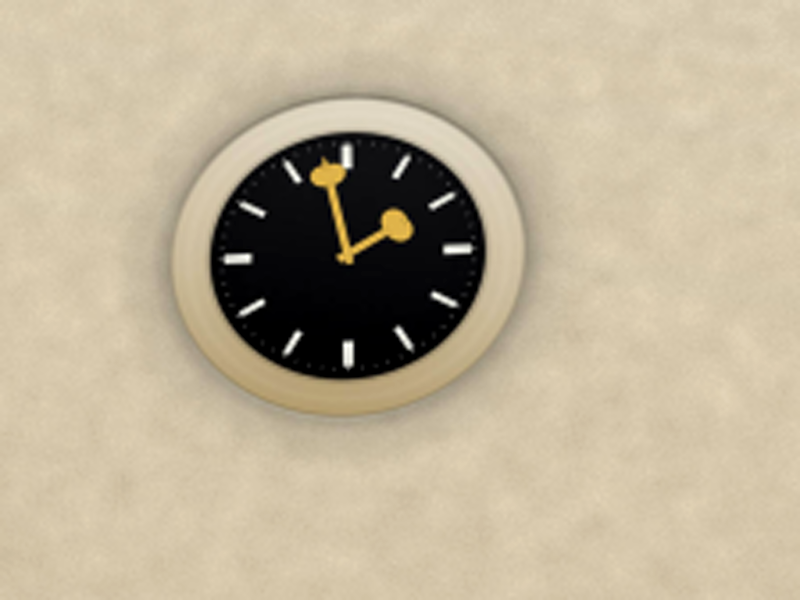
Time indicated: 1:58
